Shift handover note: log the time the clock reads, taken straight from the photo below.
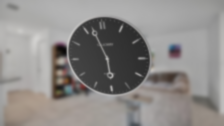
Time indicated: 5:57
